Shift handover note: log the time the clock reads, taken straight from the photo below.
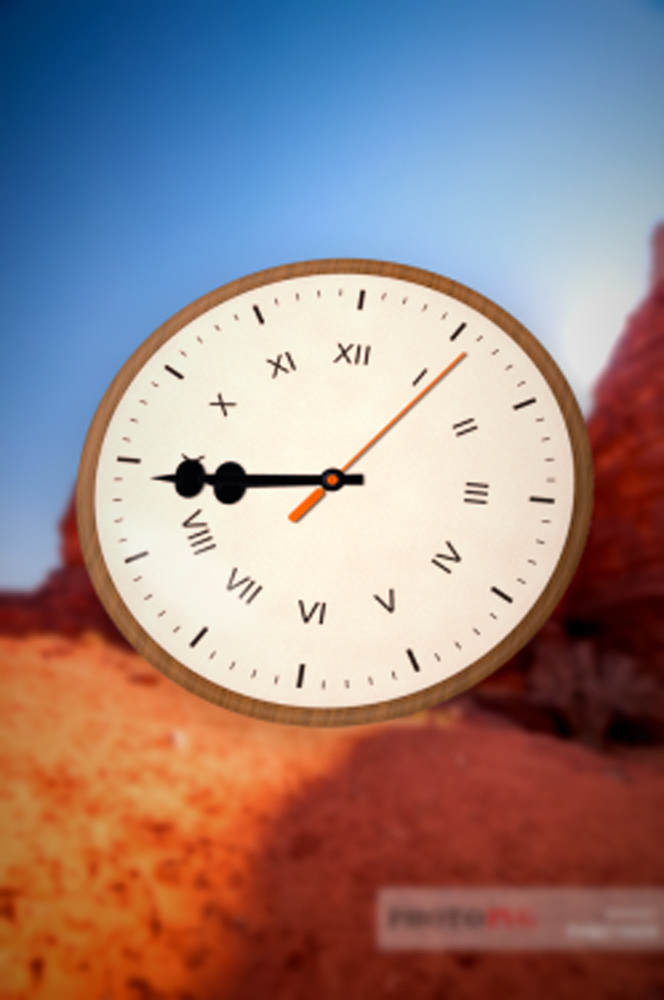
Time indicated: 8:44:06
